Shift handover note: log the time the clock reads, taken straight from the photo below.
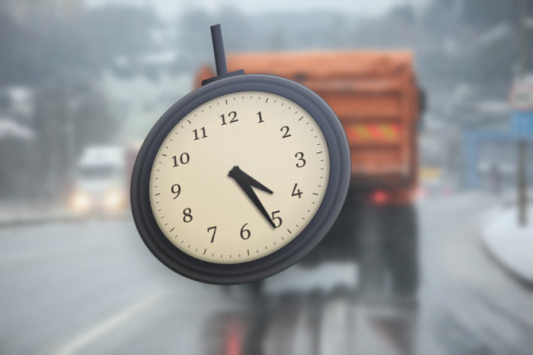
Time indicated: 4:26
